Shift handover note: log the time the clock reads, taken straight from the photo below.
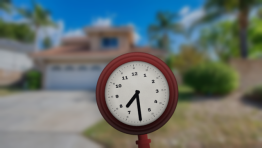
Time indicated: 7:30
